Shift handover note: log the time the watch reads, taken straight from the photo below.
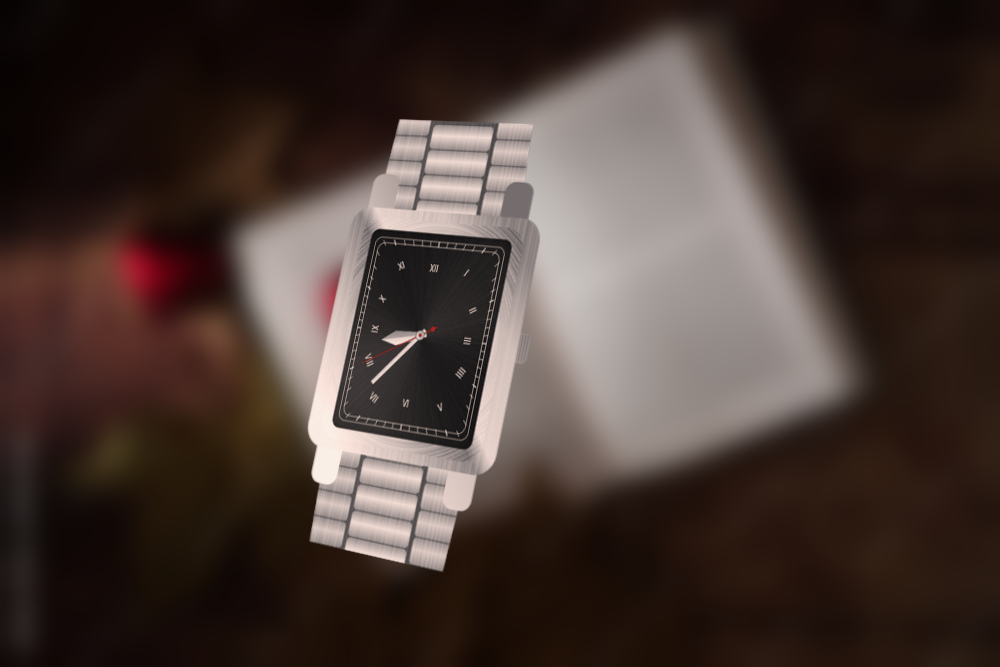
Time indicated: 8:36:40
